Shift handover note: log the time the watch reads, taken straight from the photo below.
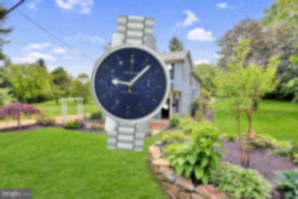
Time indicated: 9:07
